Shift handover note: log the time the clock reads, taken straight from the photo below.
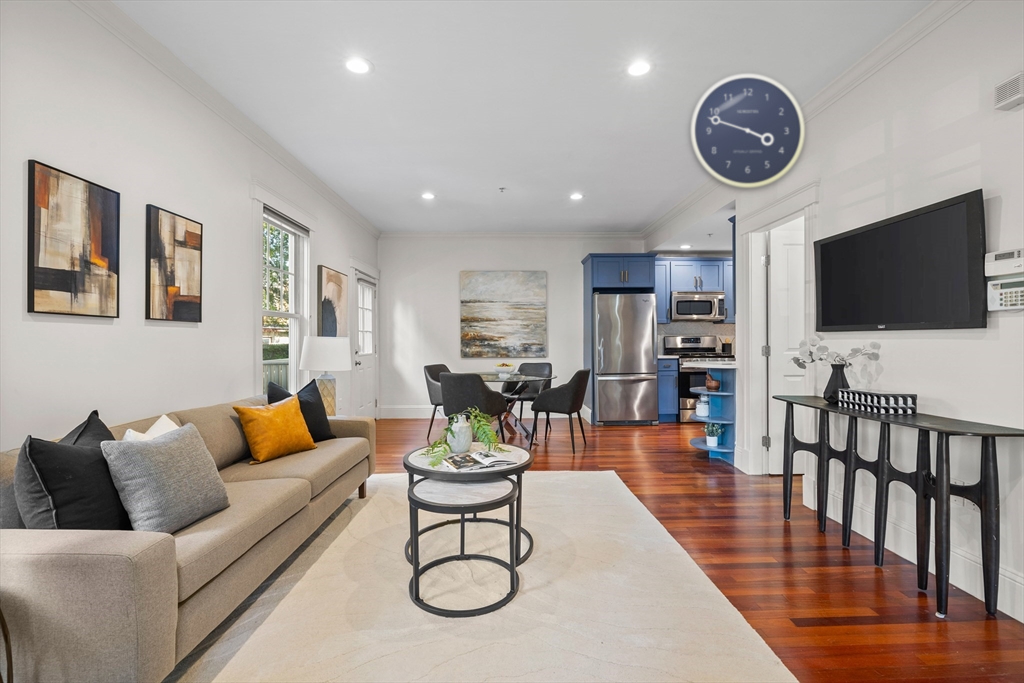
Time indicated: 3:48
